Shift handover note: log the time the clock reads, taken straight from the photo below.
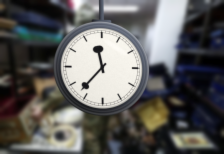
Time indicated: 11:37
